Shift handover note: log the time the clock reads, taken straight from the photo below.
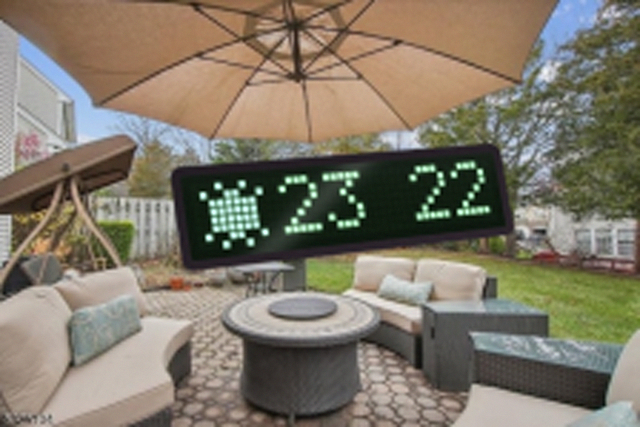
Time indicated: 23:22
